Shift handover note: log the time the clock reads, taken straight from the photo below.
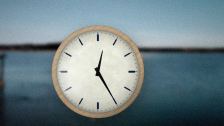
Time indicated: 12:25
